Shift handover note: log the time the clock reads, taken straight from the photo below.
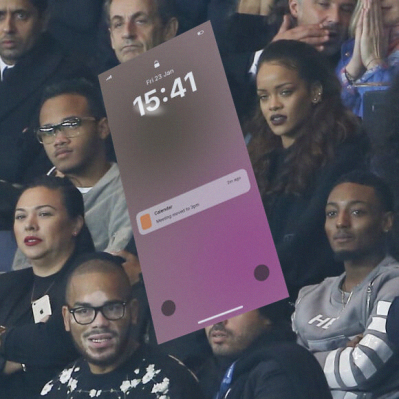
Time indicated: 15:41
